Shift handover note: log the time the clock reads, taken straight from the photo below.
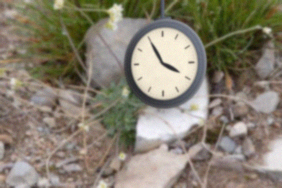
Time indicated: 3:55
